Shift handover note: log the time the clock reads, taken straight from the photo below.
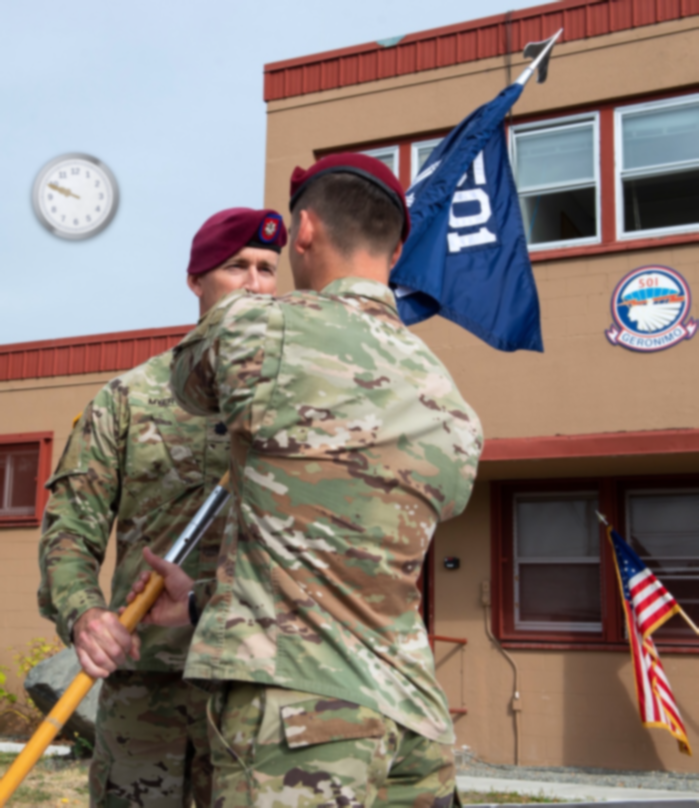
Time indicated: 9:49
